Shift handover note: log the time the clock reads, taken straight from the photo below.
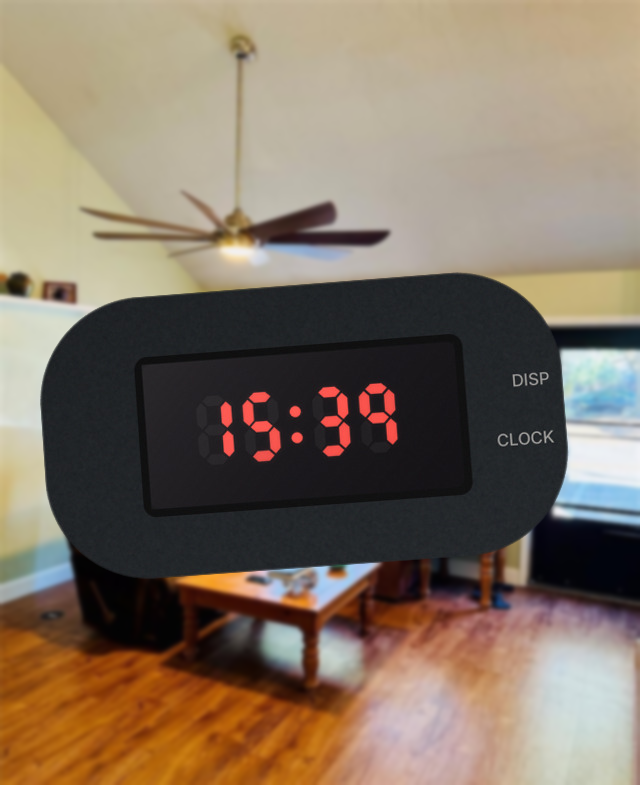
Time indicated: 15:39
